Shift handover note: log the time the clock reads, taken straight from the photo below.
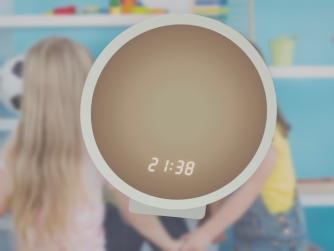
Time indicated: 21:38
